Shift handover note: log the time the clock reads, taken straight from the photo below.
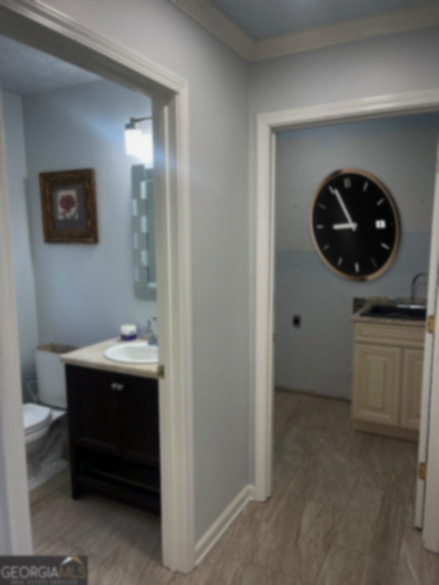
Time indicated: 8:56
